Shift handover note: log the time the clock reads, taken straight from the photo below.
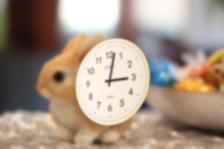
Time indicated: 3:02
